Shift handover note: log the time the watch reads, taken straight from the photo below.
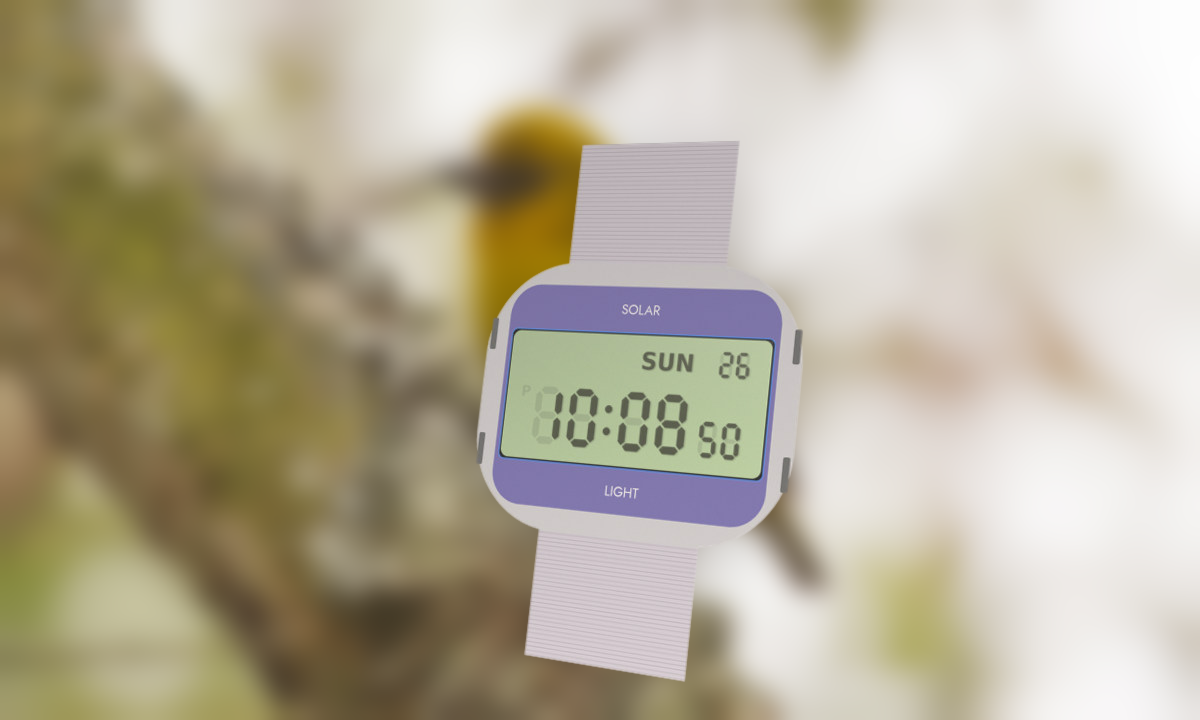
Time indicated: 10:08:50
